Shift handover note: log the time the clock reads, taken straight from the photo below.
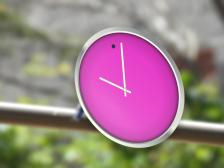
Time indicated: 10:02
